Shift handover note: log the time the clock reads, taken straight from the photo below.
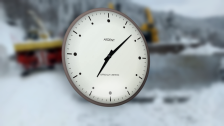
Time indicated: 7:08
